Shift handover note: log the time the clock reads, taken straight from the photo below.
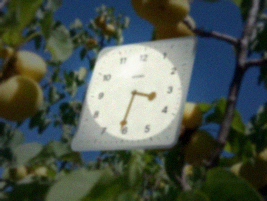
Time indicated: 3:31
